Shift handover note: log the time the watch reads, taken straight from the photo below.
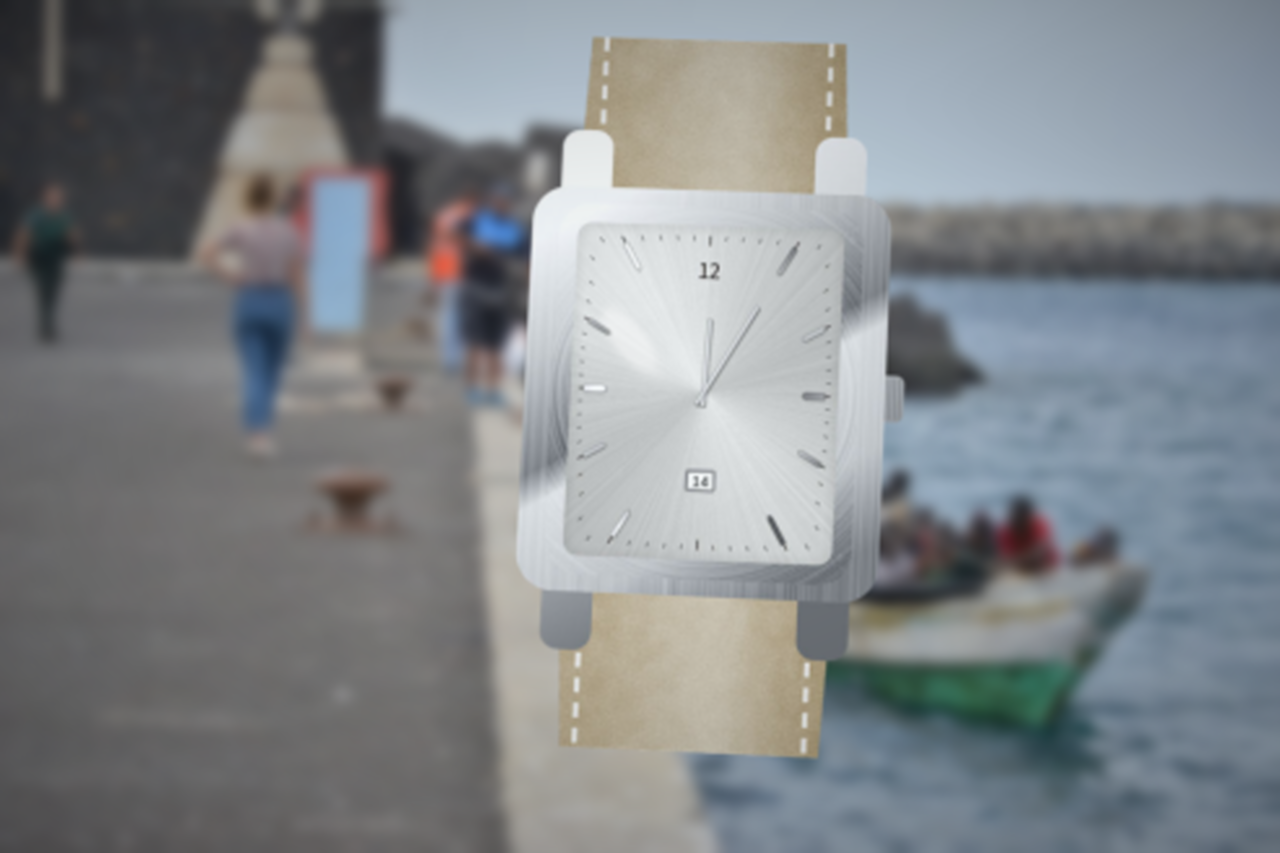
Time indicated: 12:05
